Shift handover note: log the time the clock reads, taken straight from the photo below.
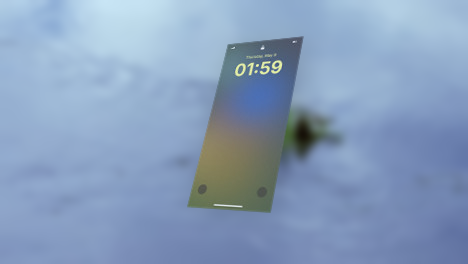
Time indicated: 1:59
